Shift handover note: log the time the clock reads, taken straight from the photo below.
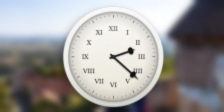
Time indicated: 2:22
